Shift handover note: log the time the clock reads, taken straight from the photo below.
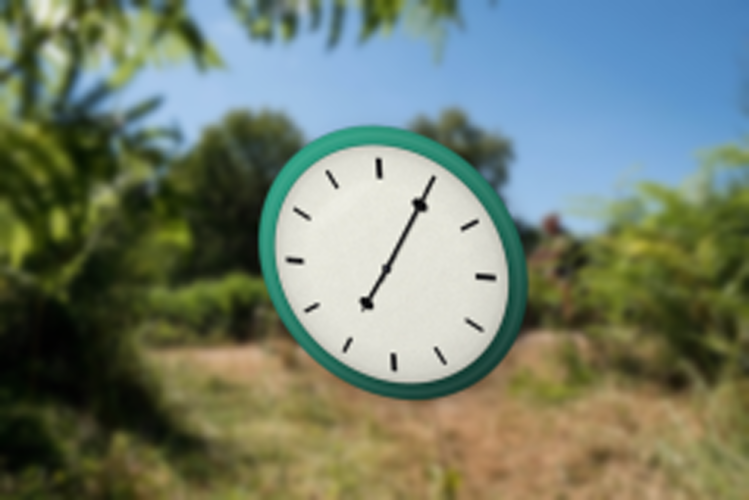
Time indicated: 7:05
